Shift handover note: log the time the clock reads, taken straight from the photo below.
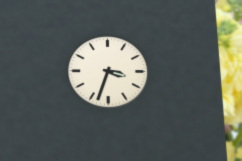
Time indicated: 3:33
